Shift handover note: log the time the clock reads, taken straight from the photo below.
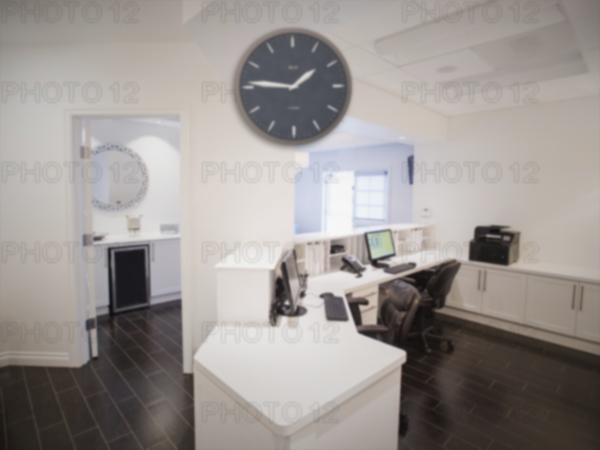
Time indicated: 1:46
